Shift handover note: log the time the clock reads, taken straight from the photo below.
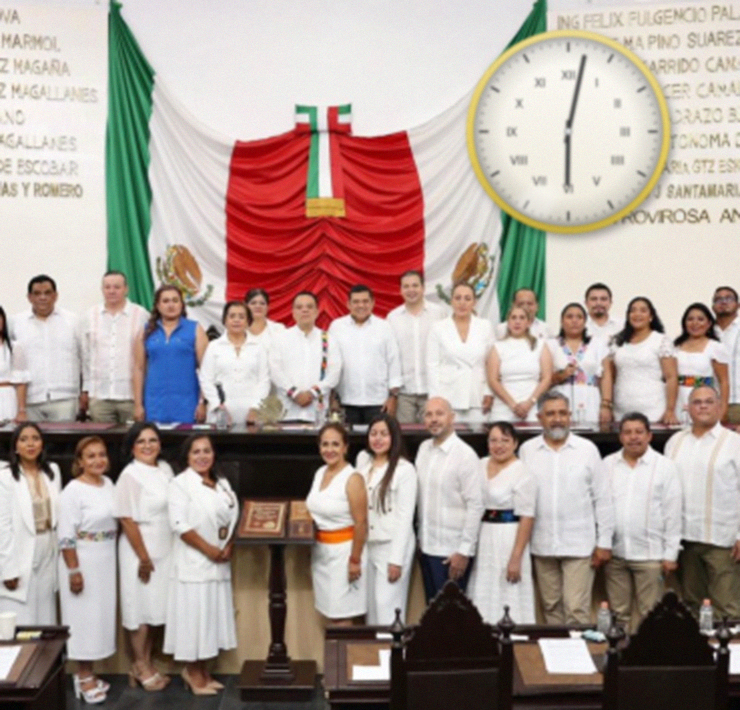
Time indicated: 6:02
